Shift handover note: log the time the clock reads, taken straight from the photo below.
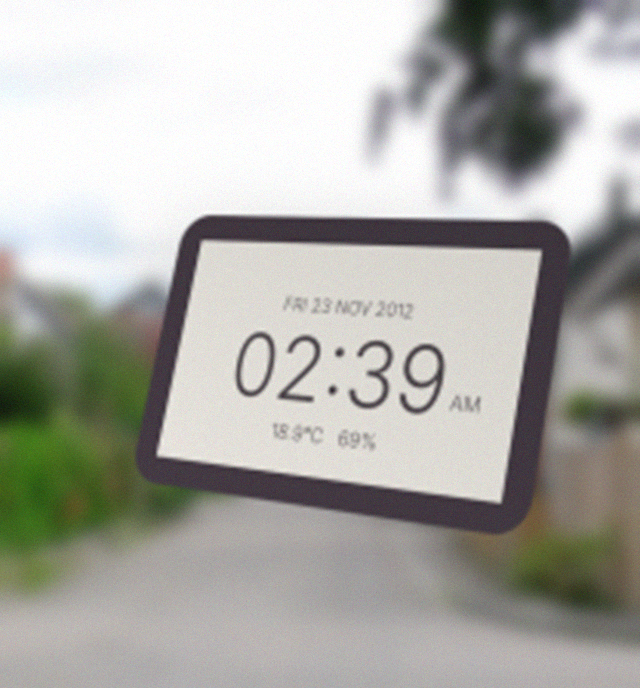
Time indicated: 2:39
